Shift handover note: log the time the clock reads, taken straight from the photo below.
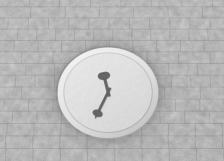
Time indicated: 11:34
